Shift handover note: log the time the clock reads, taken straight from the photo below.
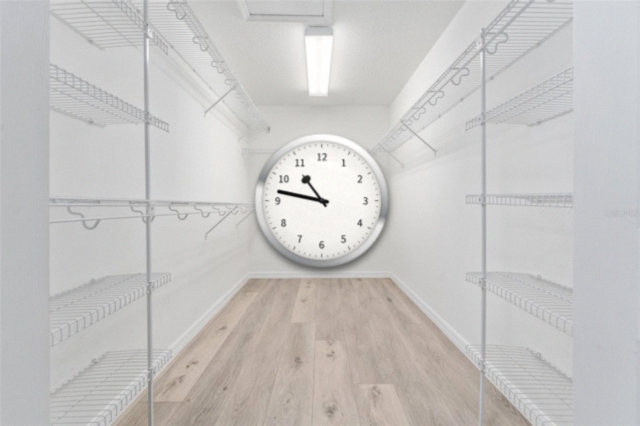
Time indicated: 10:47
